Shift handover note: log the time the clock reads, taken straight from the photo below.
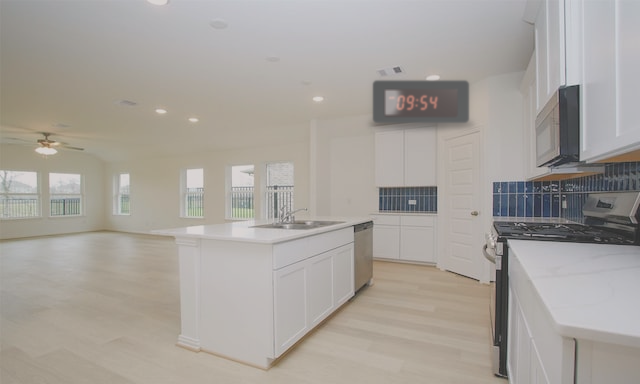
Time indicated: 9:54
